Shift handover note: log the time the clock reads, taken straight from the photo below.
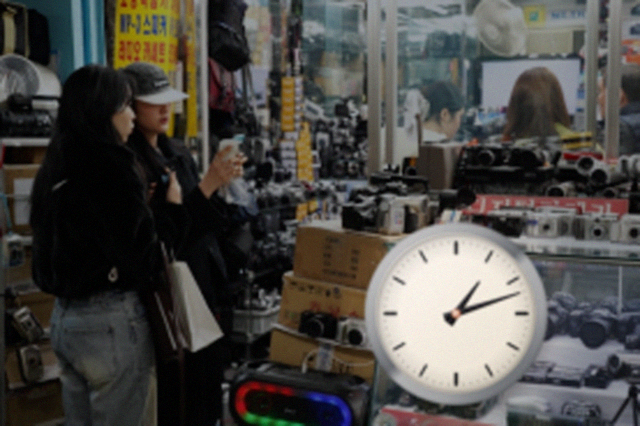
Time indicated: 1:12
